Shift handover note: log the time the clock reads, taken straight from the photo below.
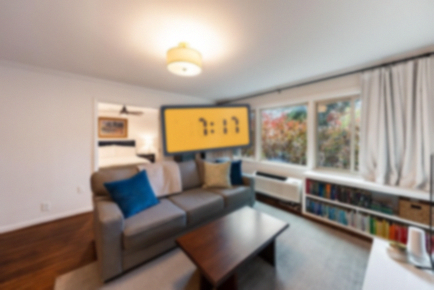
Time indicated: 7:17
